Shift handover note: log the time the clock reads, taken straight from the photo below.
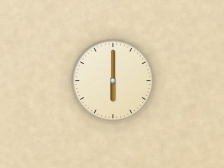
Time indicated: 6:00
